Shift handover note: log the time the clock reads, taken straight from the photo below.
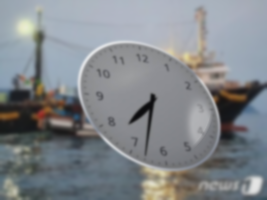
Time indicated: 7:33
